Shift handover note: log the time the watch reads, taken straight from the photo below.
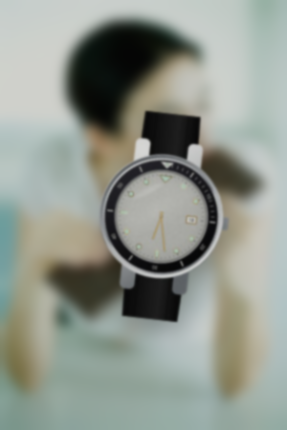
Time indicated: 6:28
